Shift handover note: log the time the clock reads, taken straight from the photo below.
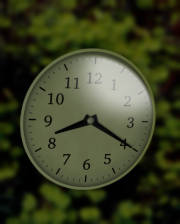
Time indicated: 8:20
